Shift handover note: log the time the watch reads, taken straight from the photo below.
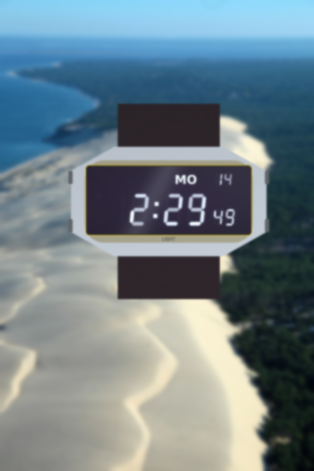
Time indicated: 2:29:49
